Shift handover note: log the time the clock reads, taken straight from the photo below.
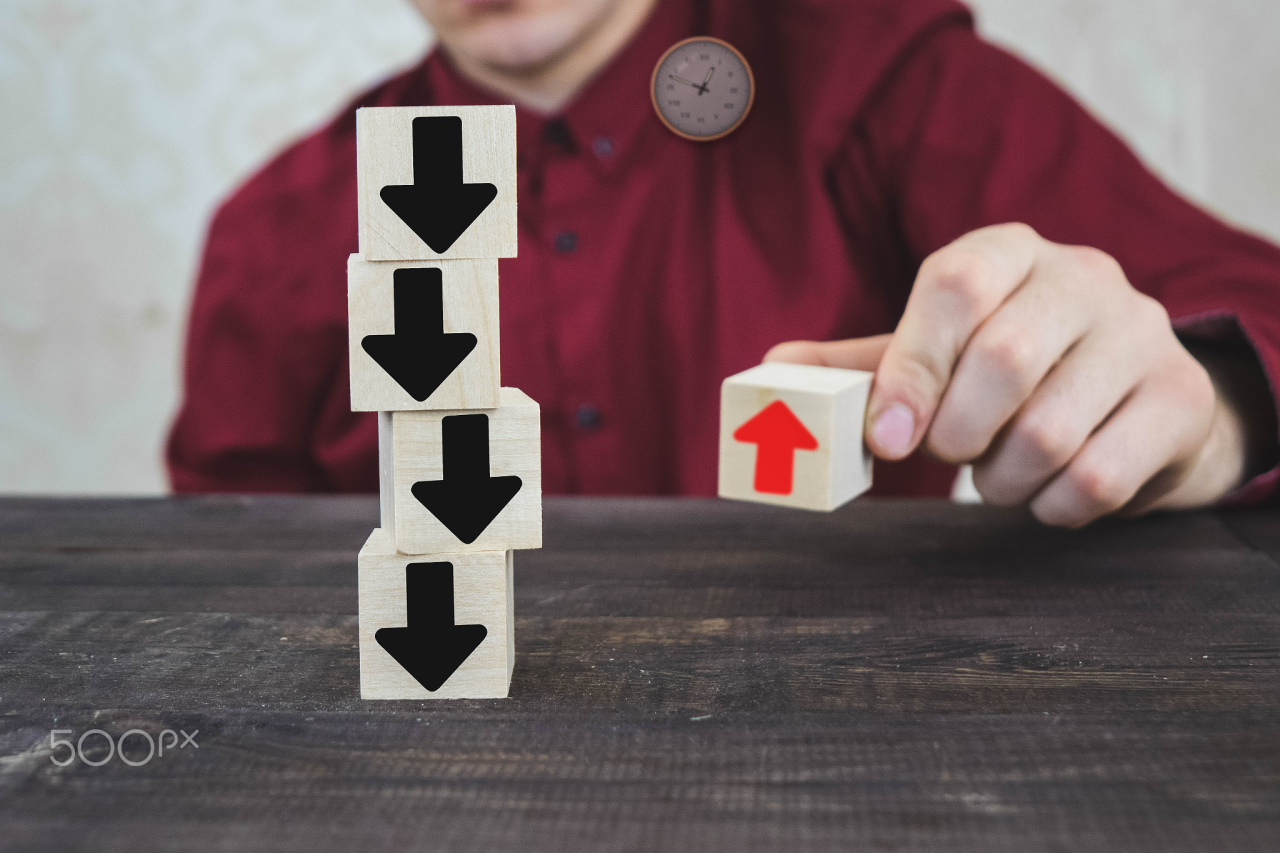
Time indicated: 12:48
